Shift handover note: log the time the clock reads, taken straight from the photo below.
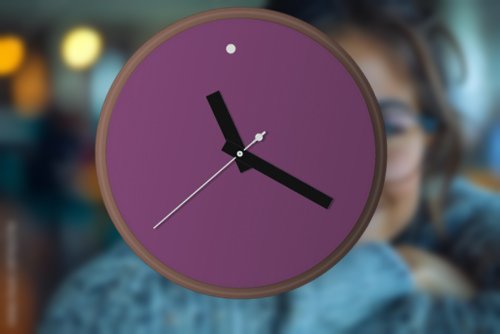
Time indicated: 11:20:39
